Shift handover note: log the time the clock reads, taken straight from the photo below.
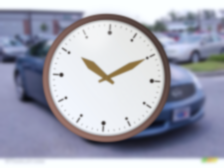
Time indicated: 10:10
